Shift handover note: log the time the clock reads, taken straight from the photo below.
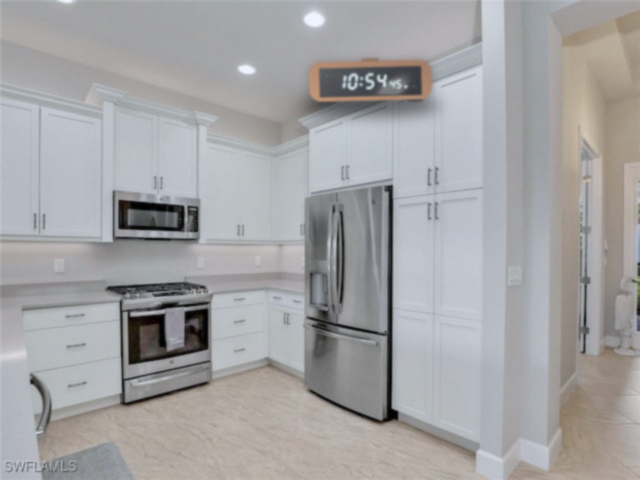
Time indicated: 10:54
